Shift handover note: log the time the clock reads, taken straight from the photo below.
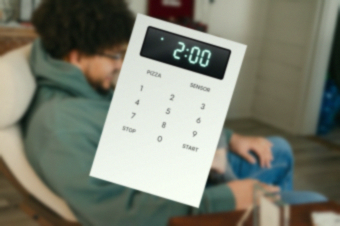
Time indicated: 2:00
